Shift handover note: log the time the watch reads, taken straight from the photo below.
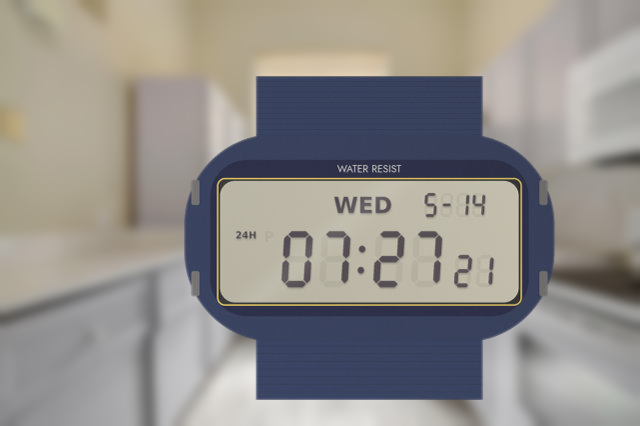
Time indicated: 7:27:21
